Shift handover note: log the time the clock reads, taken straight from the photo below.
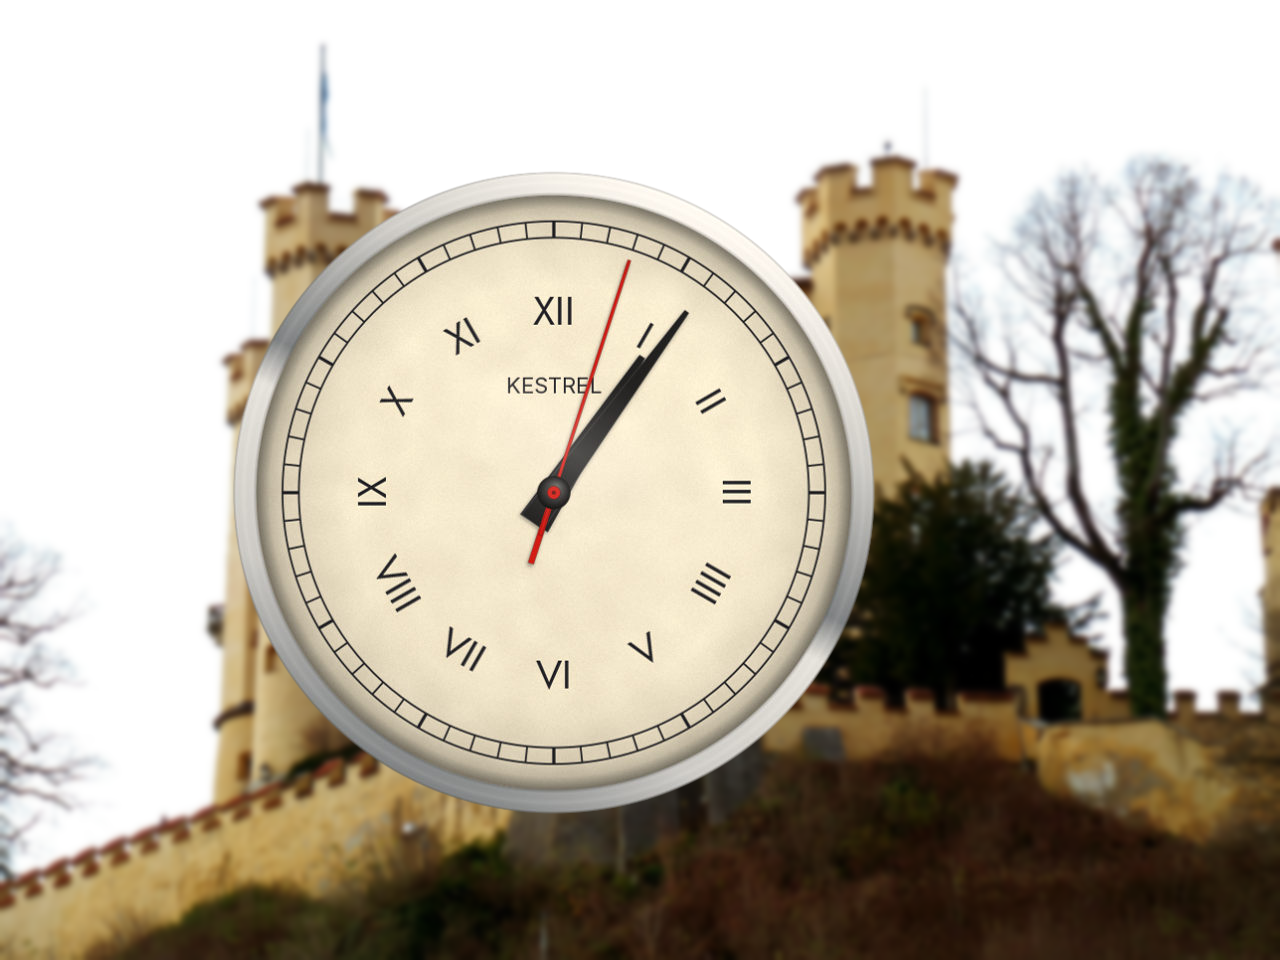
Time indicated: 1:06:03
